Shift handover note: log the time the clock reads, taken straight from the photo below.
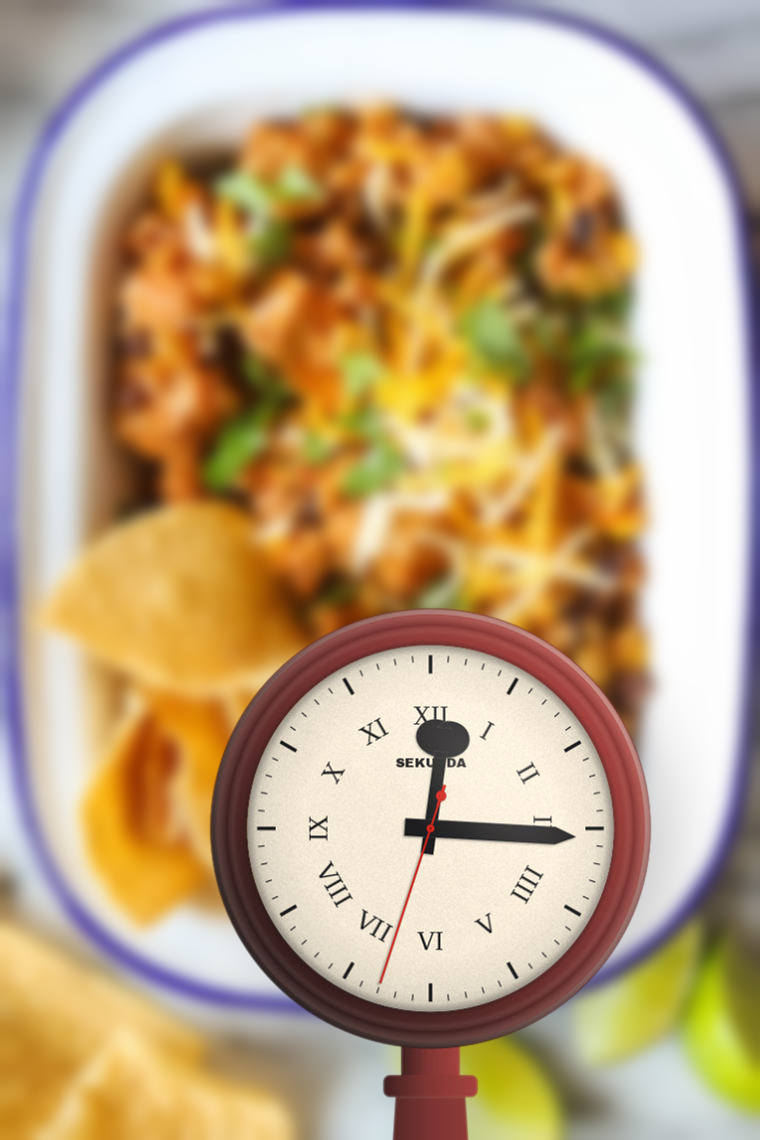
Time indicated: 12:15:33
